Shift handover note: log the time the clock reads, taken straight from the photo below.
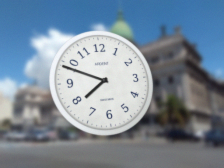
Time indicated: 7:49
